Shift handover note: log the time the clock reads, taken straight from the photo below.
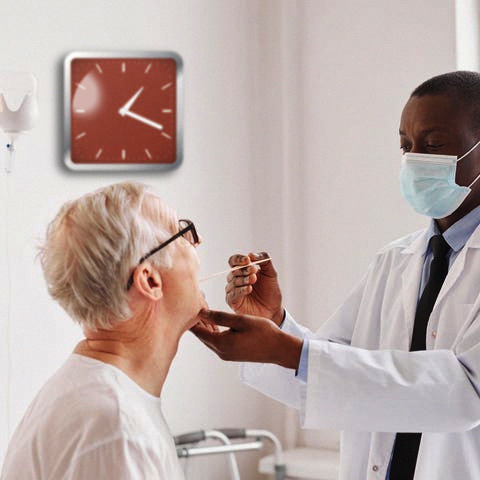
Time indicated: 1:19
